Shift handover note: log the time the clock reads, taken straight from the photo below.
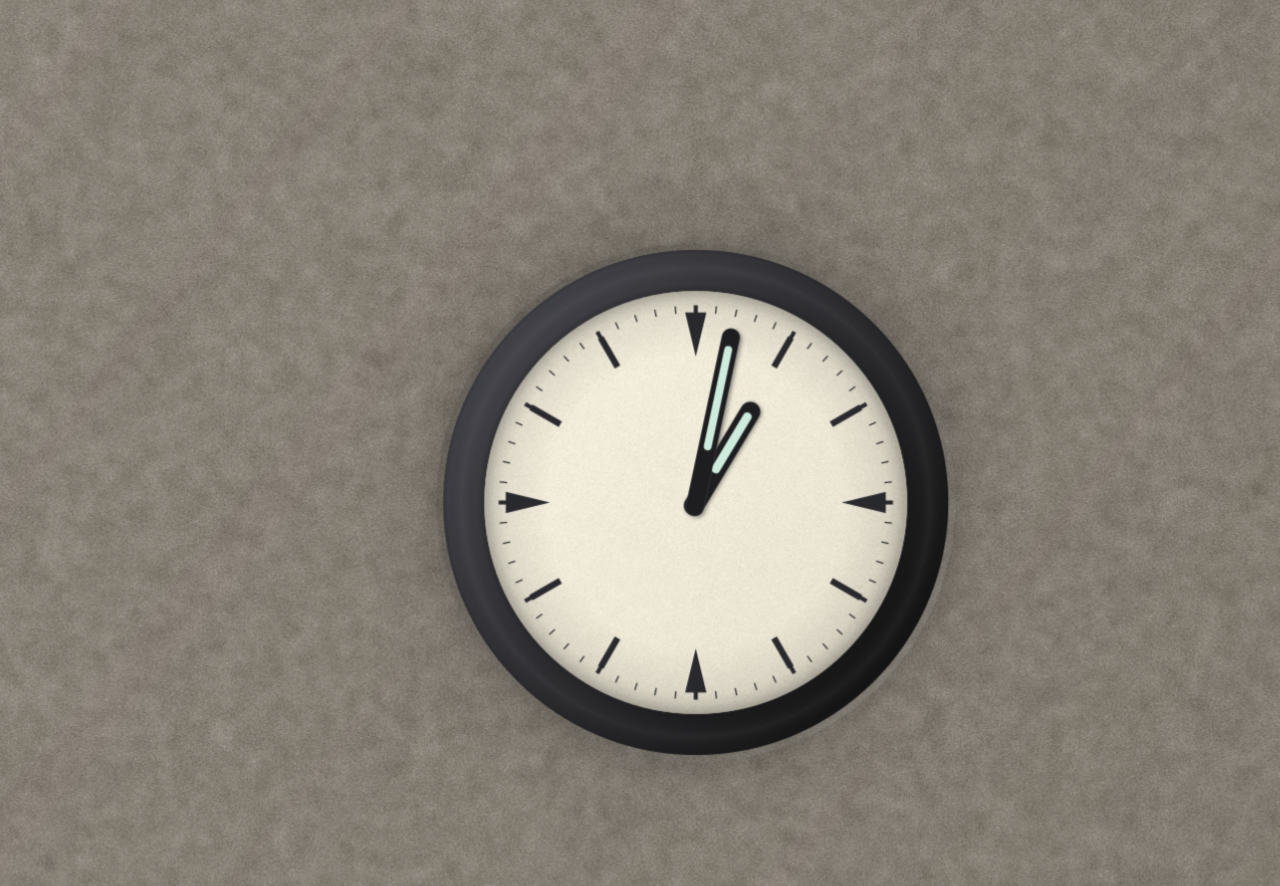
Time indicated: 1:02
